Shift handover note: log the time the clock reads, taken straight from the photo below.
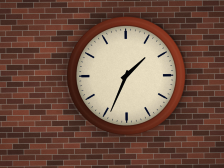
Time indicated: 1:34
